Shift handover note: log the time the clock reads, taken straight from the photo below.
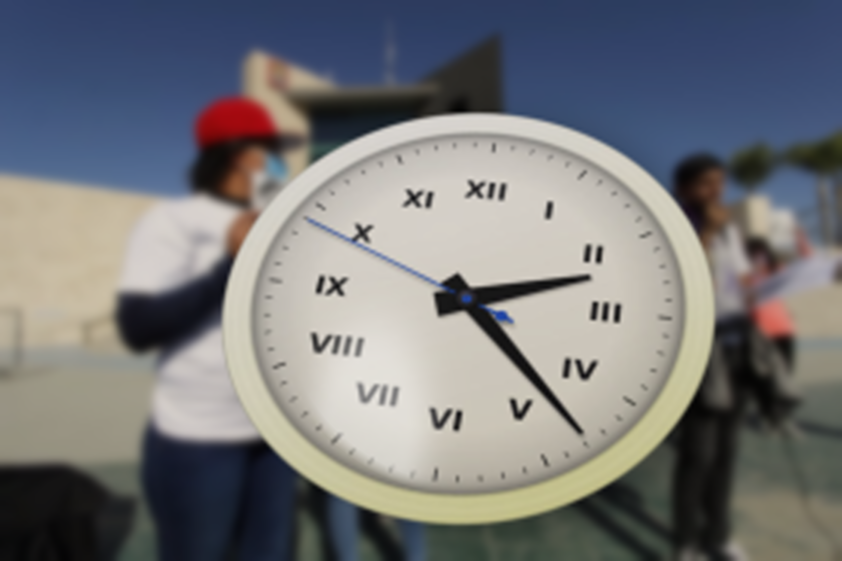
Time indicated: 2:22:49
